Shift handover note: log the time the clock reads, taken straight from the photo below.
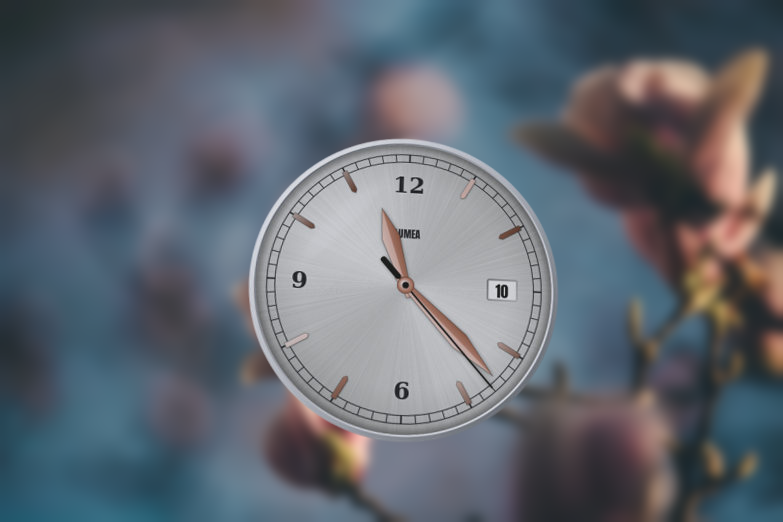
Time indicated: 11:22:23
